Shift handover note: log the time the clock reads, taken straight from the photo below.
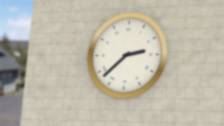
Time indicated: 2:38
